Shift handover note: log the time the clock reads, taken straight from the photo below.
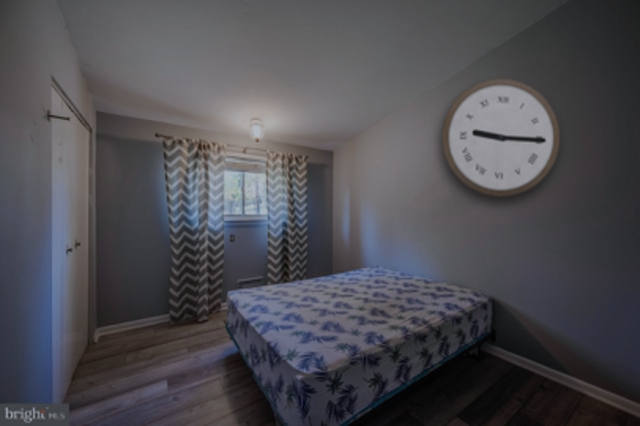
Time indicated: 9:15
